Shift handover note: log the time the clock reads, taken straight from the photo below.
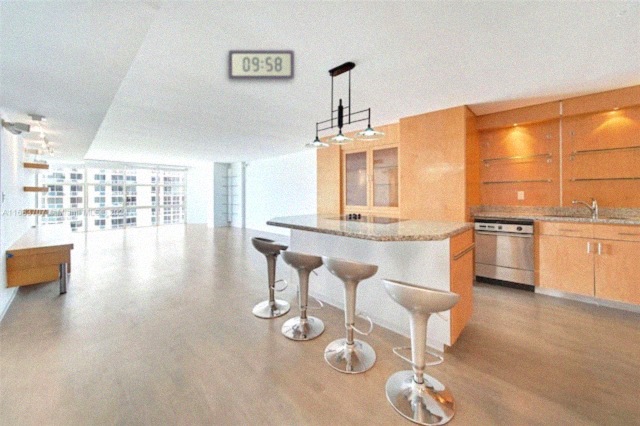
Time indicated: 9:58
